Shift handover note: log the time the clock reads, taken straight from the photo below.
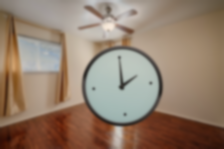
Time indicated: 2:00
